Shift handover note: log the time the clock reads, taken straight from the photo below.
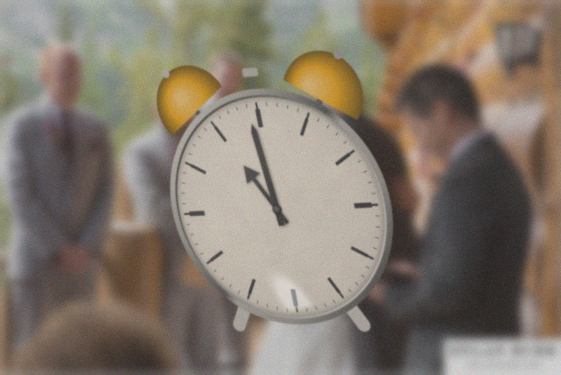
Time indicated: 10:59
